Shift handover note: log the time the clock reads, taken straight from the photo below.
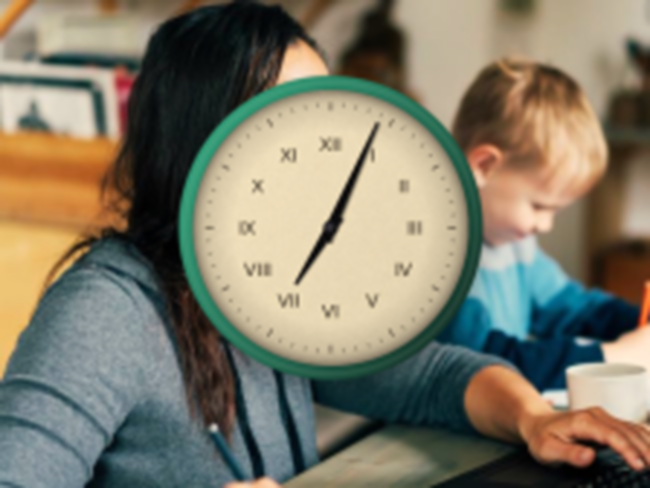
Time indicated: 7:04
